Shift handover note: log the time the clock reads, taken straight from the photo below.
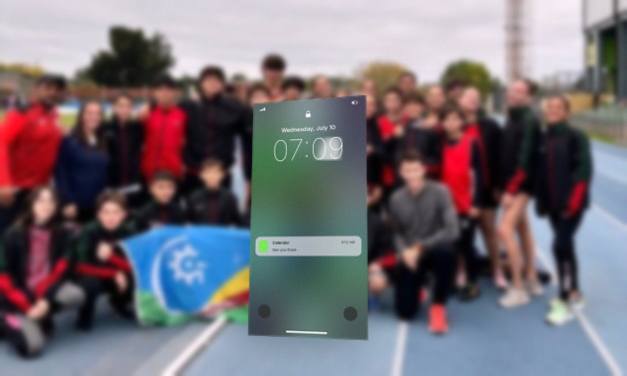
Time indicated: 7:09
